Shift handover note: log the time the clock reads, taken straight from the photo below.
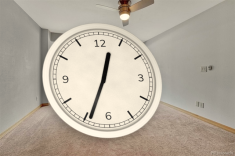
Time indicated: 12:34
